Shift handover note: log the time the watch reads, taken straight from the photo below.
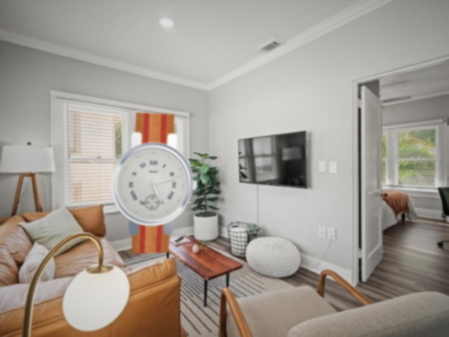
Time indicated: 5:12
